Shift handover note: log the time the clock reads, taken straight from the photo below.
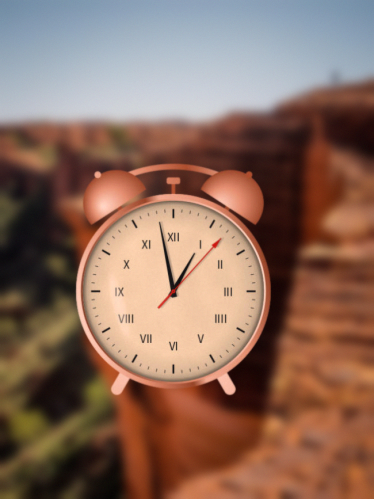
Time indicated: 12:58:07
